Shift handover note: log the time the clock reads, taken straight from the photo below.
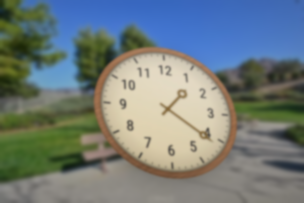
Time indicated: 1:21
